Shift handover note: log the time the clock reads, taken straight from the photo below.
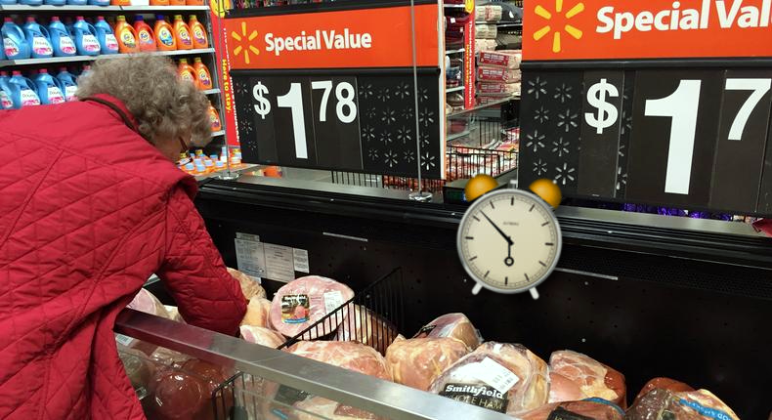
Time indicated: 5:52
